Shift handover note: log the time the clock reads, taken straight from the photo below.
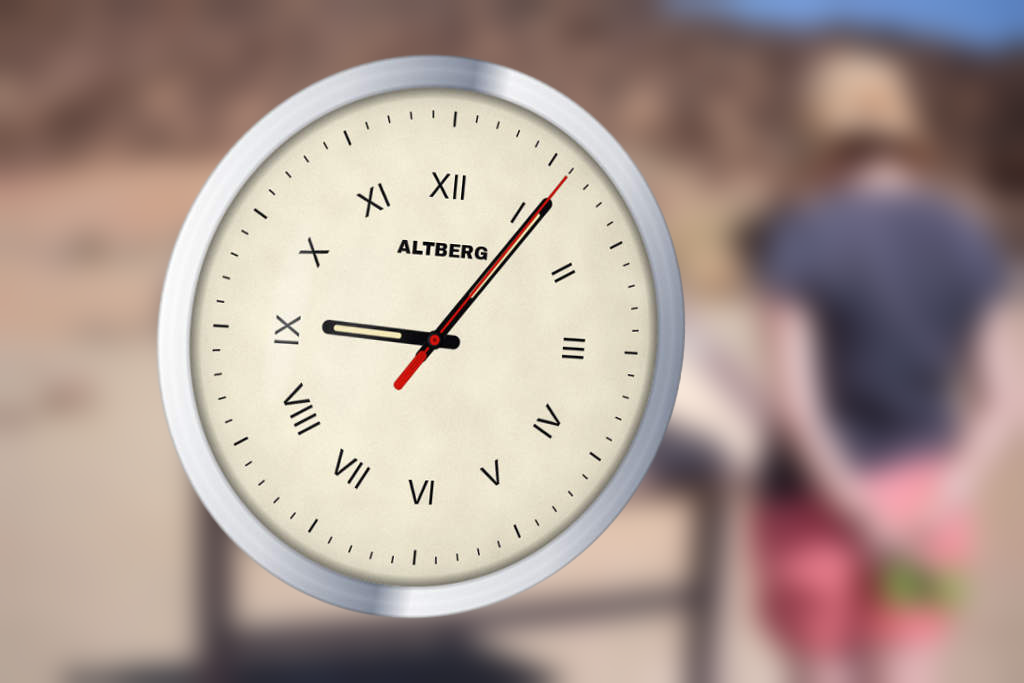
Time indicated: 9:06:06
